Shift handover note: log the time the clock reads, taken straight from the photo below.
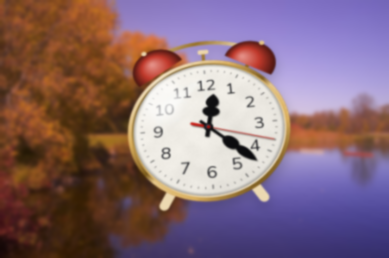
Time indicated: 12:22:18
